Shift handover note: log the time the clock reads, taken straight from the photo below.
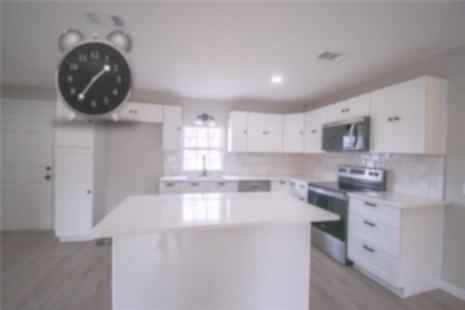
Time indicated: 1:36
